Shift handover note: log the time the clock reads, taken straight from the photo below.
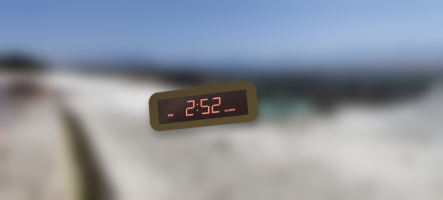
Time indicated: 2:52
